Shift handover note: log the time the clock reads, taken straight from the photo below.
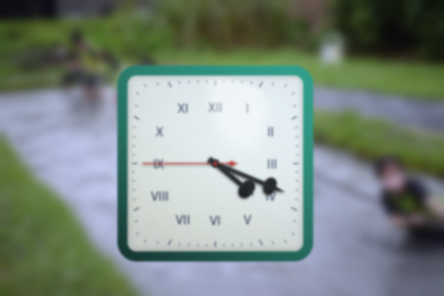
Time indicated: 4:18:45
